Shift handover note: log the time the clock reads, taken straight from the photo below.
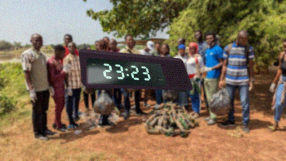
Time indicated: 23:23
